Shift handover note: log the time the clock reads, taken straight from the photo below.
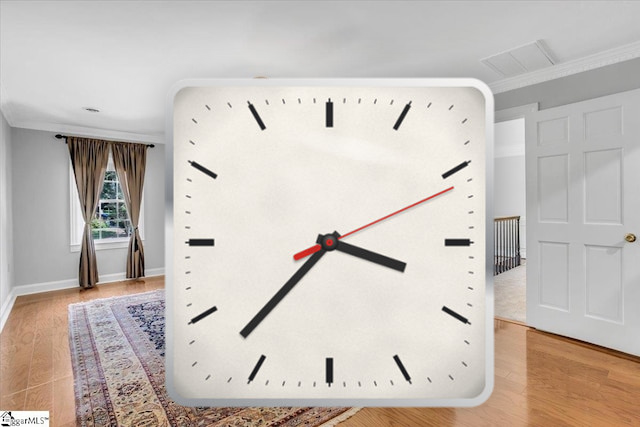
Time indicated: 3:37:11
